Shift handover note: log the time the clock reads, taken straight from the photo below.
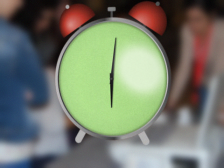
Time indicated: 6:01
